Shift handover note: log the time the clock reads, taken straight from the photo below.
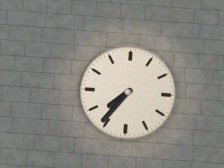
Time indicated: 7:36
